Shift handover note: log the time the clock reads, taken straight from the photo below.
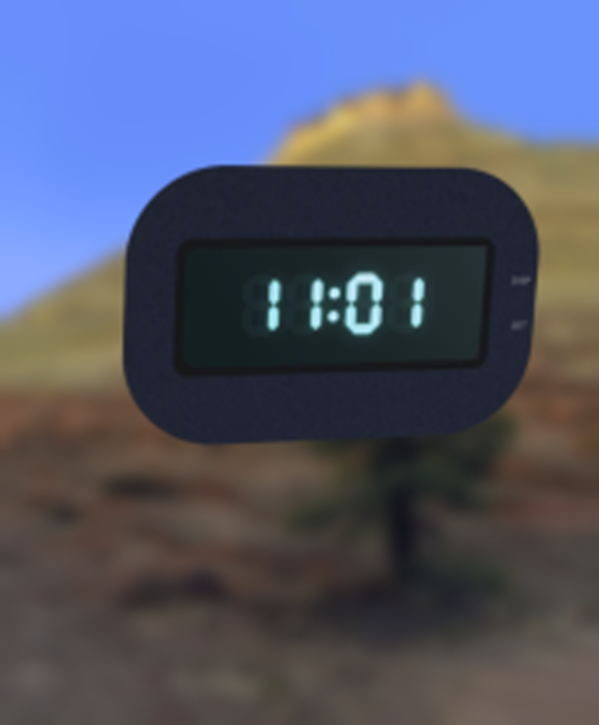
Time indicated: 11:01
